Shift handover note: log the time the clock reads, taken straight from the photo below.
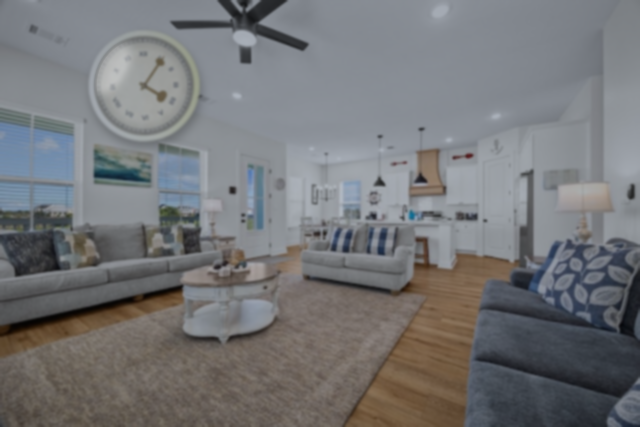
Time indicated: 4:06
